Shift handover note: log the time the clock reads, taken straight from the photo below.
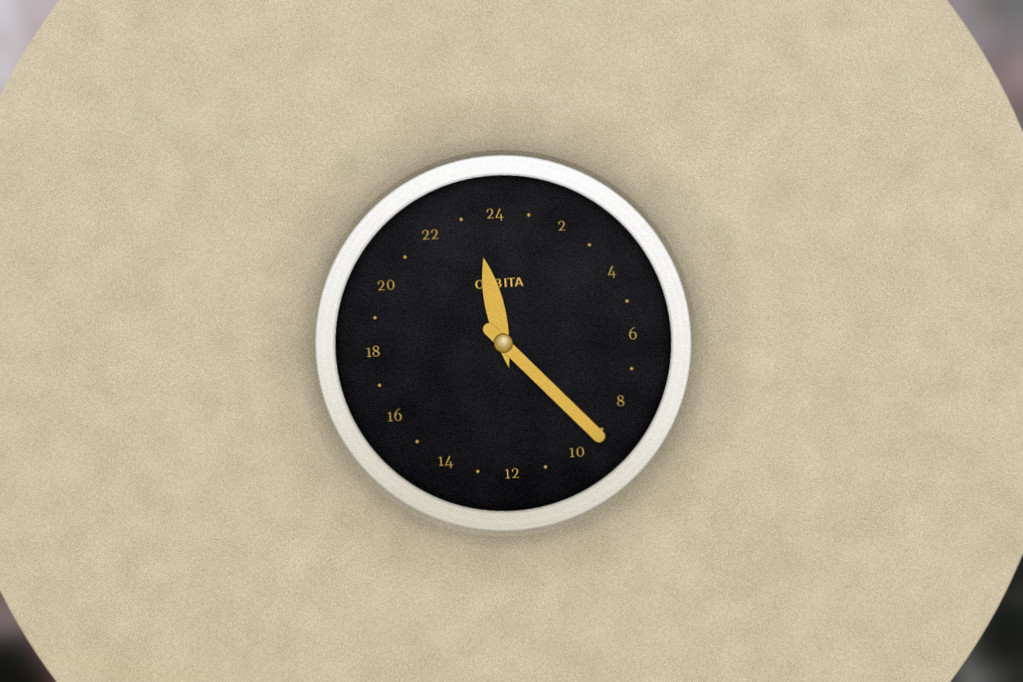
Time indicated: 23:23
